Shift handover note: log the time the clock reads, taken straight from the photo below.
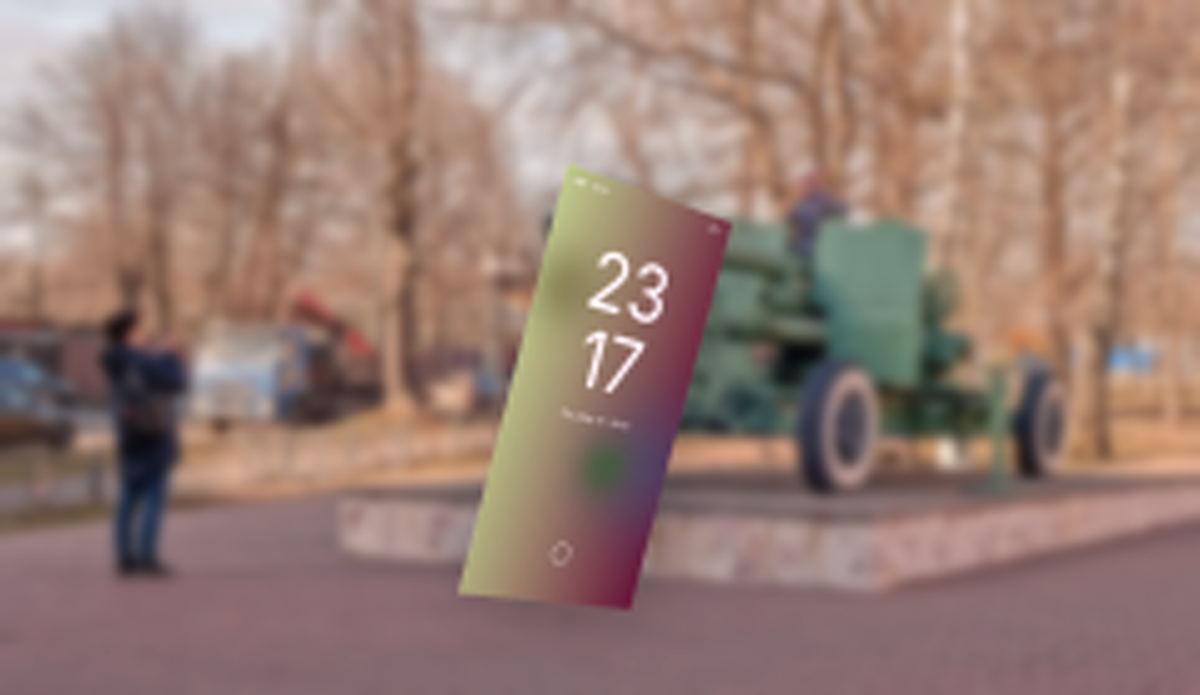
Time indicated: 23:17
